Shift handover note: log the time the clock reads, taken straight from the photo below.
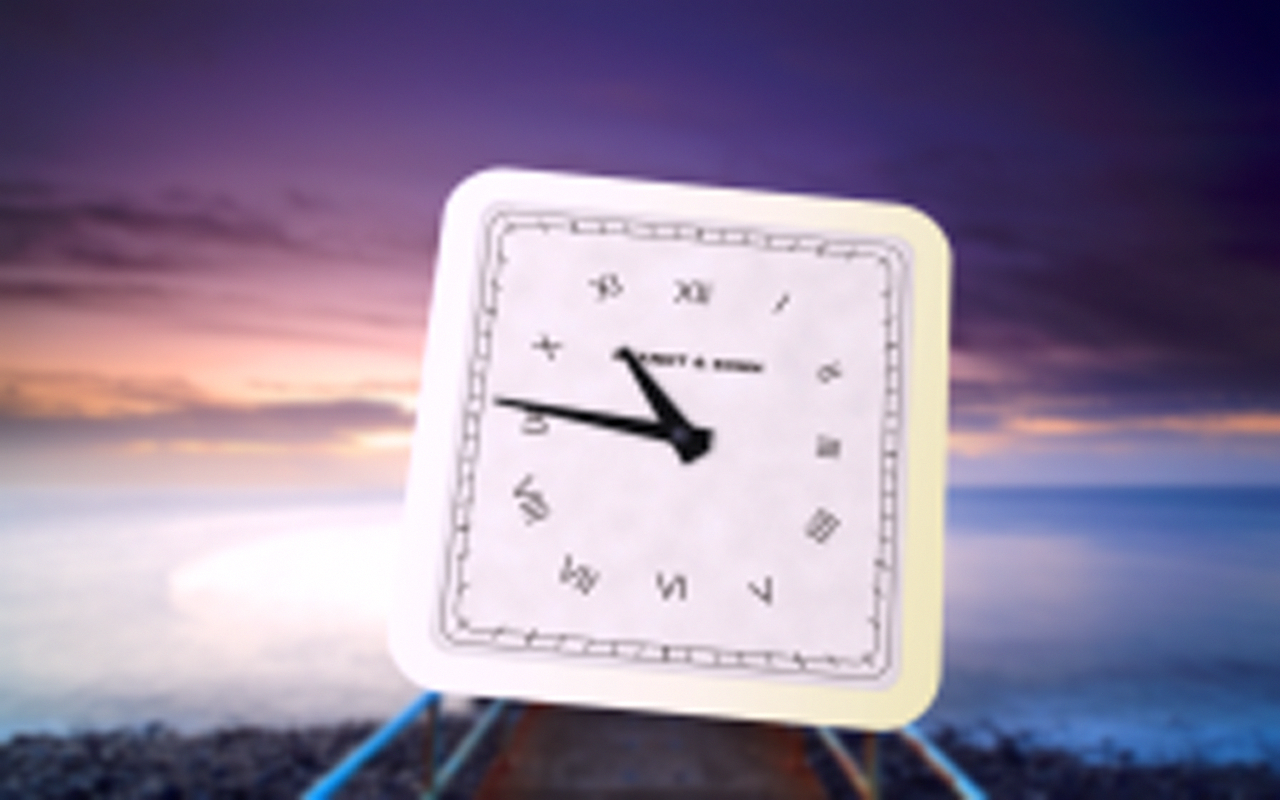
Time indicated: 10:46
